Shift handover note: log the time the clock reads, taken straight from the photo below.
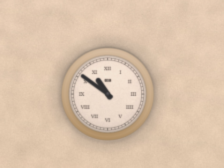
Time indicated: 10:51
